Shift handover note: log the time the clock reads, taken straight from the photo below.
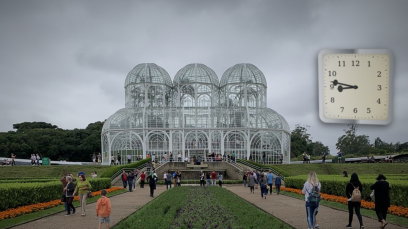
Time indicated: 8:47
